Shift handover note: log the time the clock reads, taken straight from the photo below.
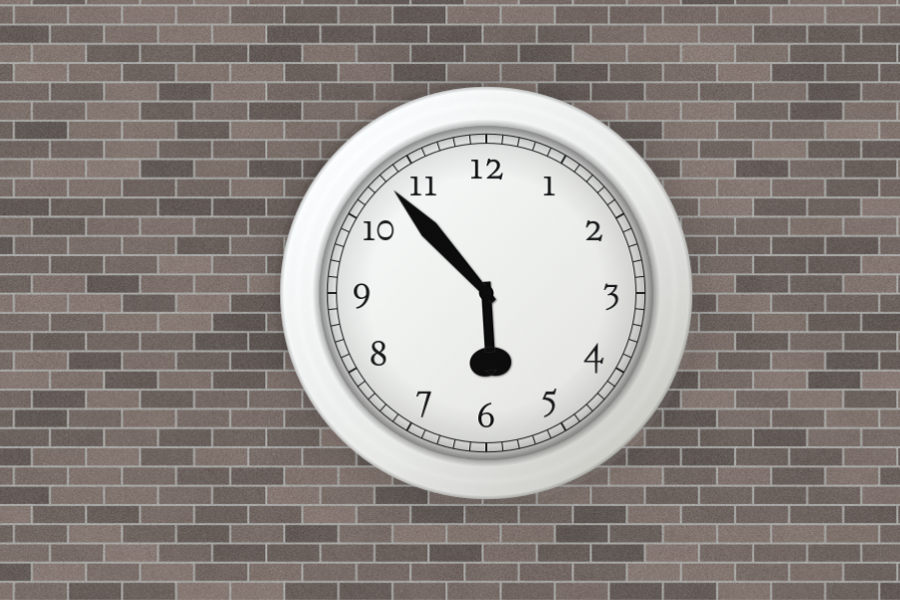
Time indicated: 5:53
